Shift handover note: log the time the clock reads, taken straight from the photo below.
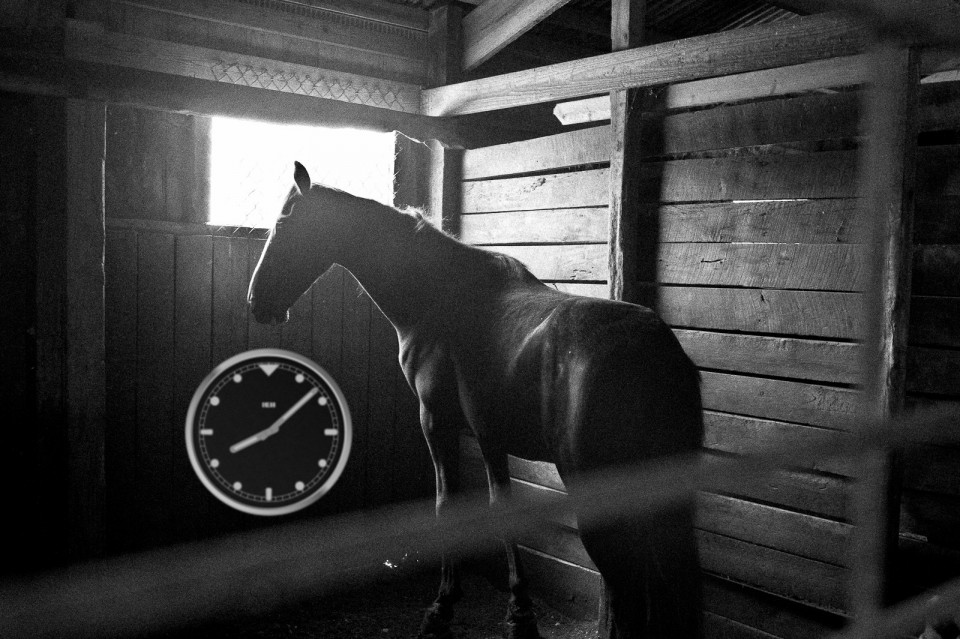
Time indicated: 8:08
